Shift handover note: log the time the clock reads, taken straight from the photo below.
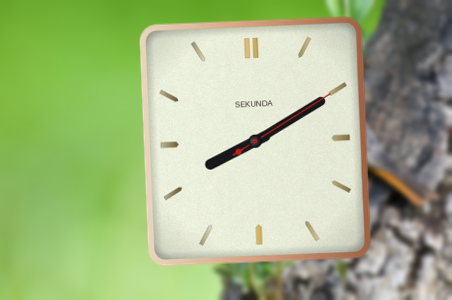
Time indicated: 8:10:10
